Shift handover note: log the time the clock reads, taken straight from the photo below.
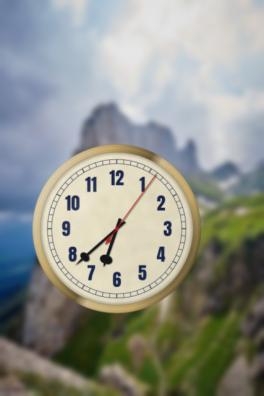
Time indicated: 6:38:06
